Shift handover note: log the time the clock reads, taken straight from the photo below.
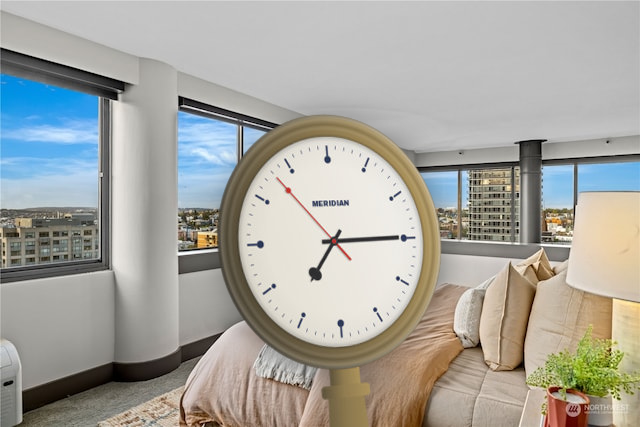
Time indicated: 7:14:53
